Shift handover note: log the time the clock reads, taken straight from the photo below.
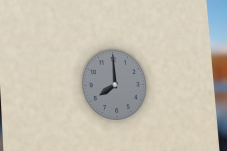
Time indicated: 8:00
